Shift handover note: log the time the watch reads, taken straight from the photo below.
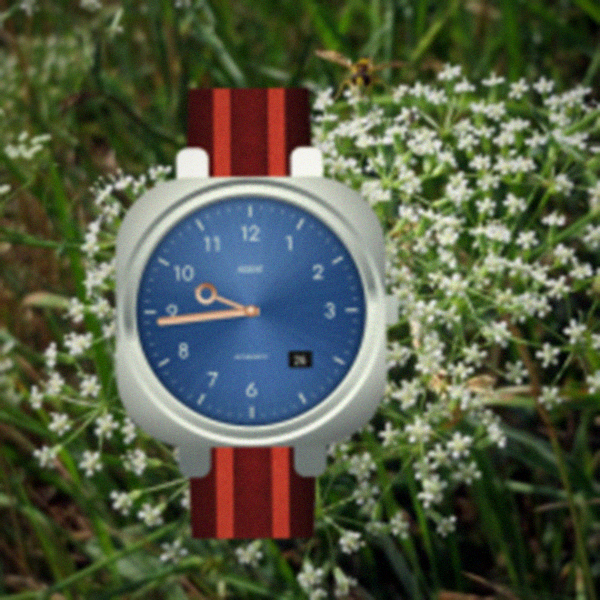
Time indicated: 9:44
